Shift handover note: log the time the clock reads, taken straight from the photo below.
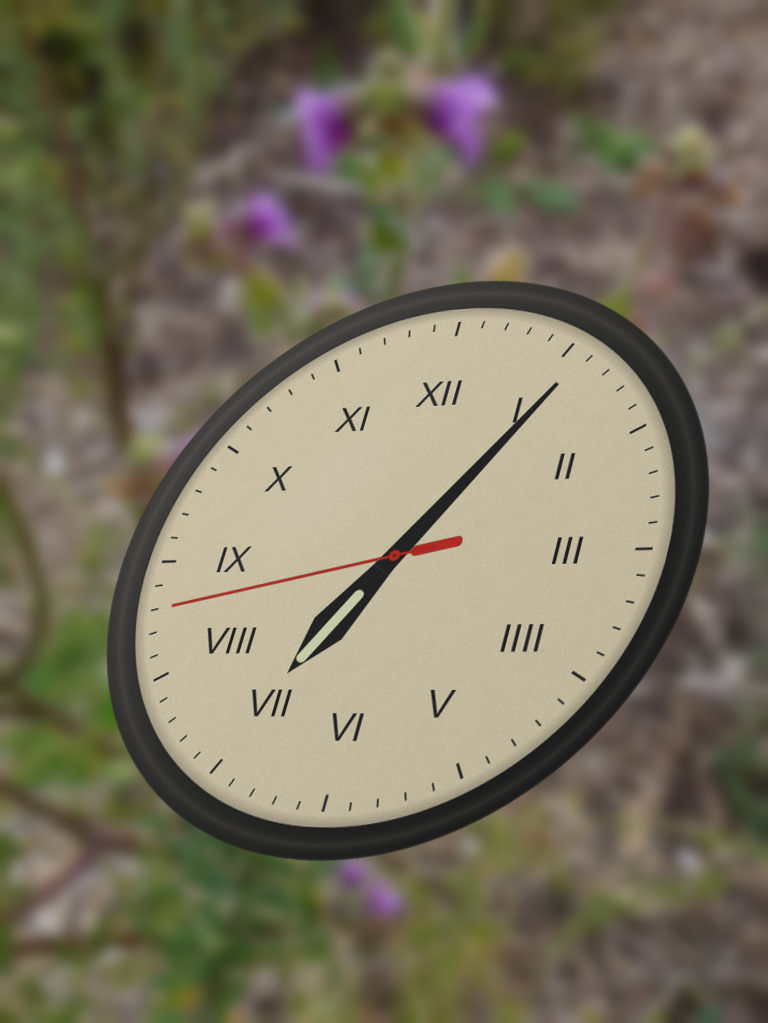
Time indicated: 7:05:43
